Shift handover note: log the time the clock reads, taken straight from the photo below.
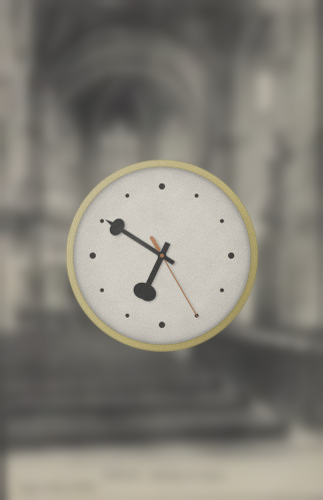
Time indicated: 6:50:25
